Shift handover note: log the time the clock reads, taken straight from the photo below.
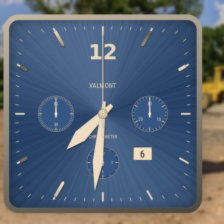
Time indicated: 7:31
